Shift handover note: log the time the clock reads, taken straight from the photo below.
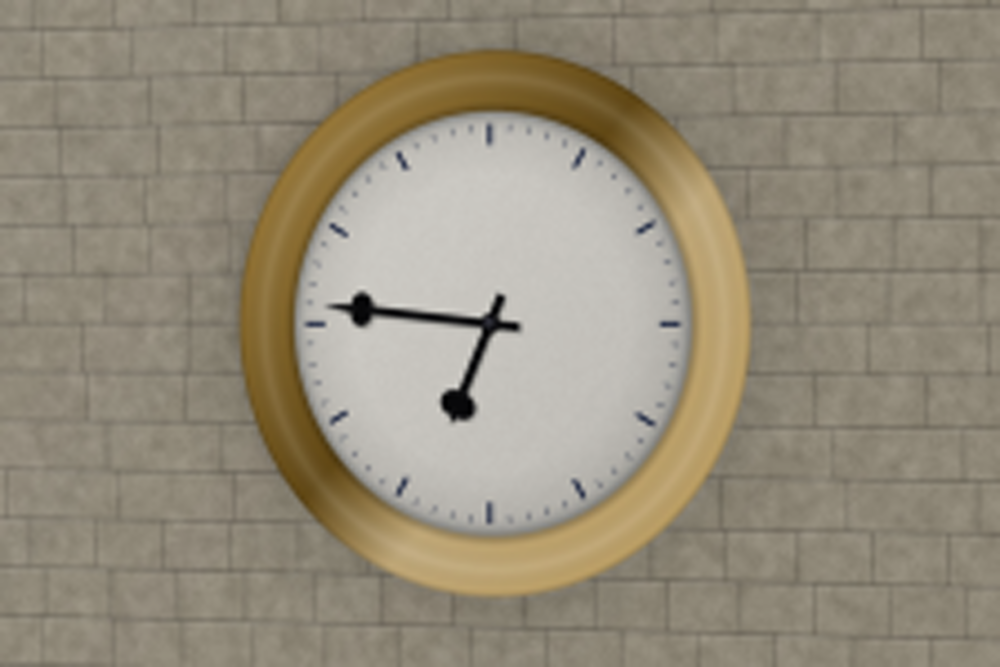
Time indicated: 6:46
